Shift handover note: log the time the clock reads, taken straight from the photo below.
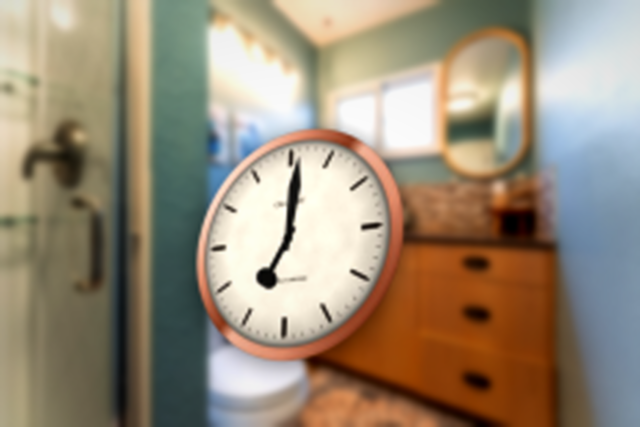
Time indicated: 7:01
